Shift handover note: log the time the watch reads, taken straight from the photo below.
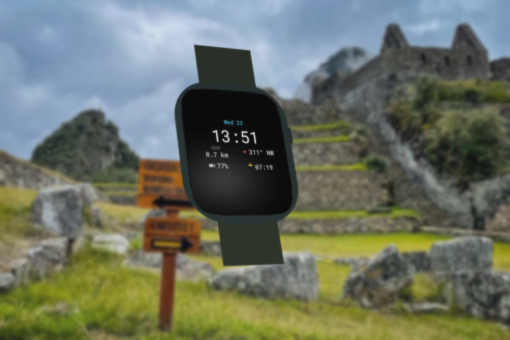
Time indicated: 13:51
